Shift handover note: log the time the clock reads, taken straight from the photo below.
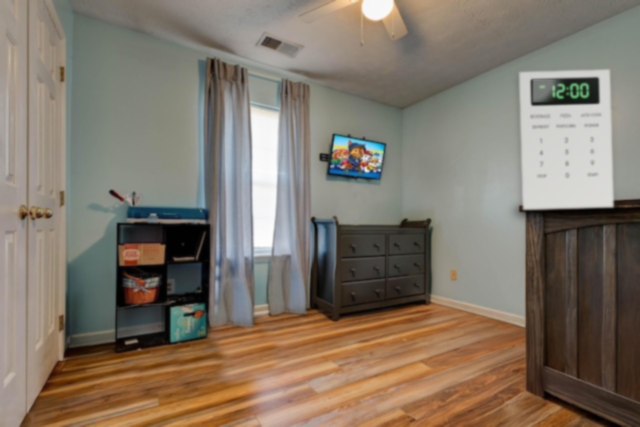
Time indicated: 12:00
